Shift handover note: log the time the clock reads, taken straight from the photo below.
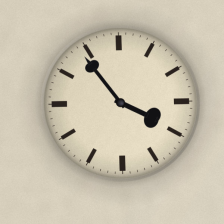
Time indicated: 3:54
